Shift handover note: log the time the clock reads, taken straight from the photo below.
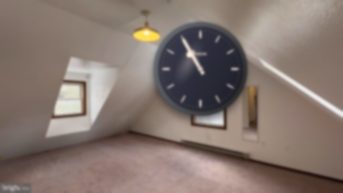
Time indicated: 10:55
